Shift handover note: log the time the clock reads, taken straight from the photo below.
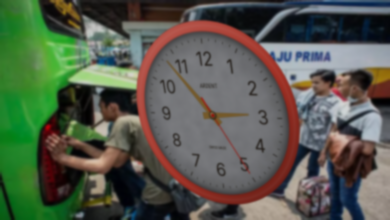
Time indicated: 2:53:25
